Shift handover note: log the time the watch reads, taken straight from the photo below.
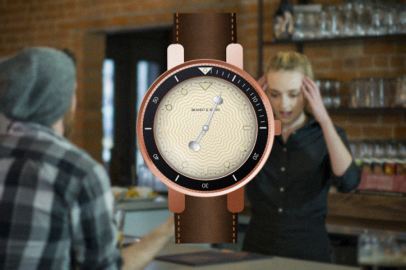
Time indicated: 7:04
